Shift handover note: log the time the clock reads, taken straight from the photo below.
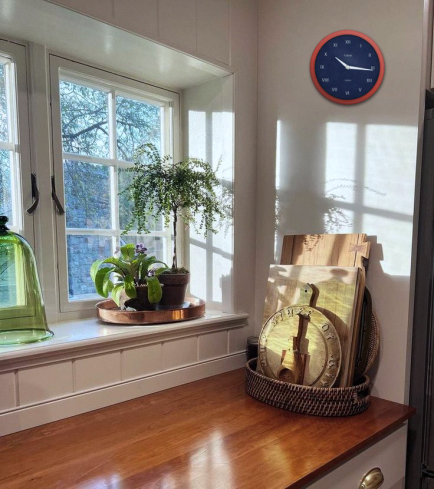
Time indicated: 10:16
